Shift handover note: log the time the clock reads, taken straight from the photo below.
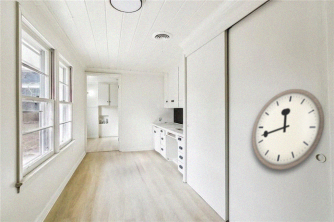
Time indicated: 11:42
